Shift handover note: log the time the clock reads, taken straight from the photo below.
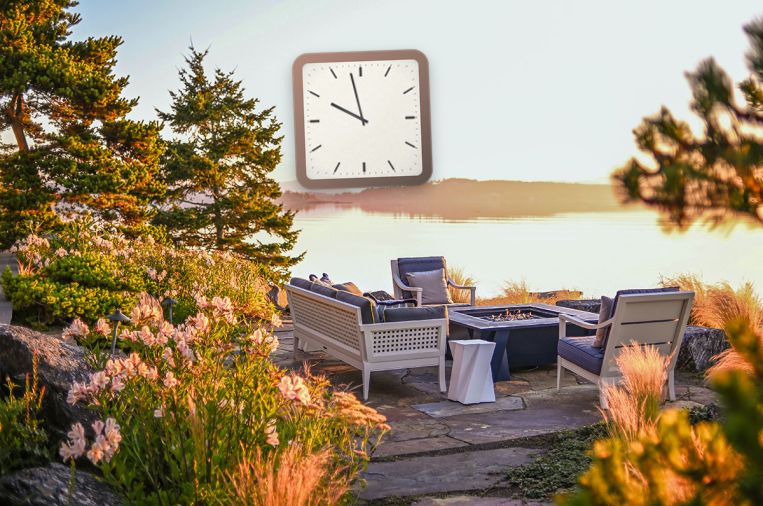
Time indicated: 9:58
